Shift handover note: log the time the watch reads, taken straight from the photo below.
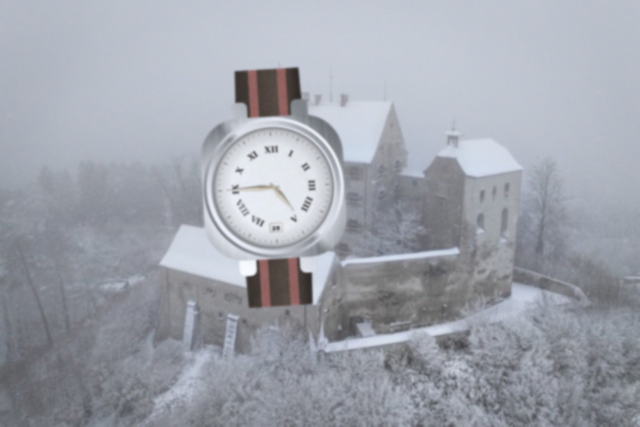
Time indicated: 4:45
